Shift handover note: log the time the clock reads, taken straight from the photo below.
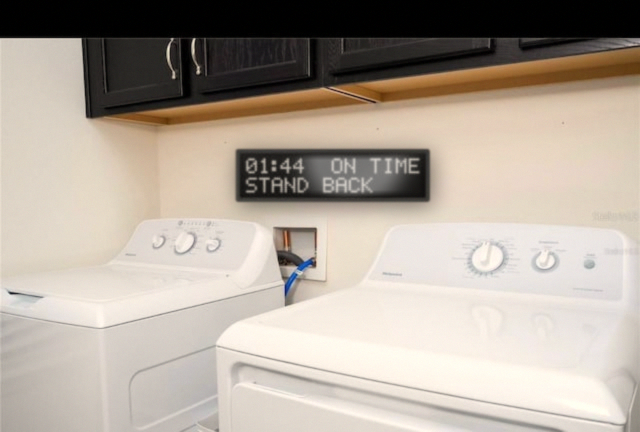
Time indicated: 1:44
